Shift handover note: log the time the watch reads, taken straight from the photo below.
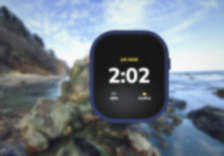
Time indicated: 2:02
